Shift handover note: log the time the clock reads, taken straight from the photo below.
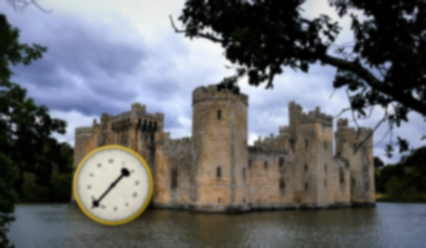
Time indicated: 1:38
